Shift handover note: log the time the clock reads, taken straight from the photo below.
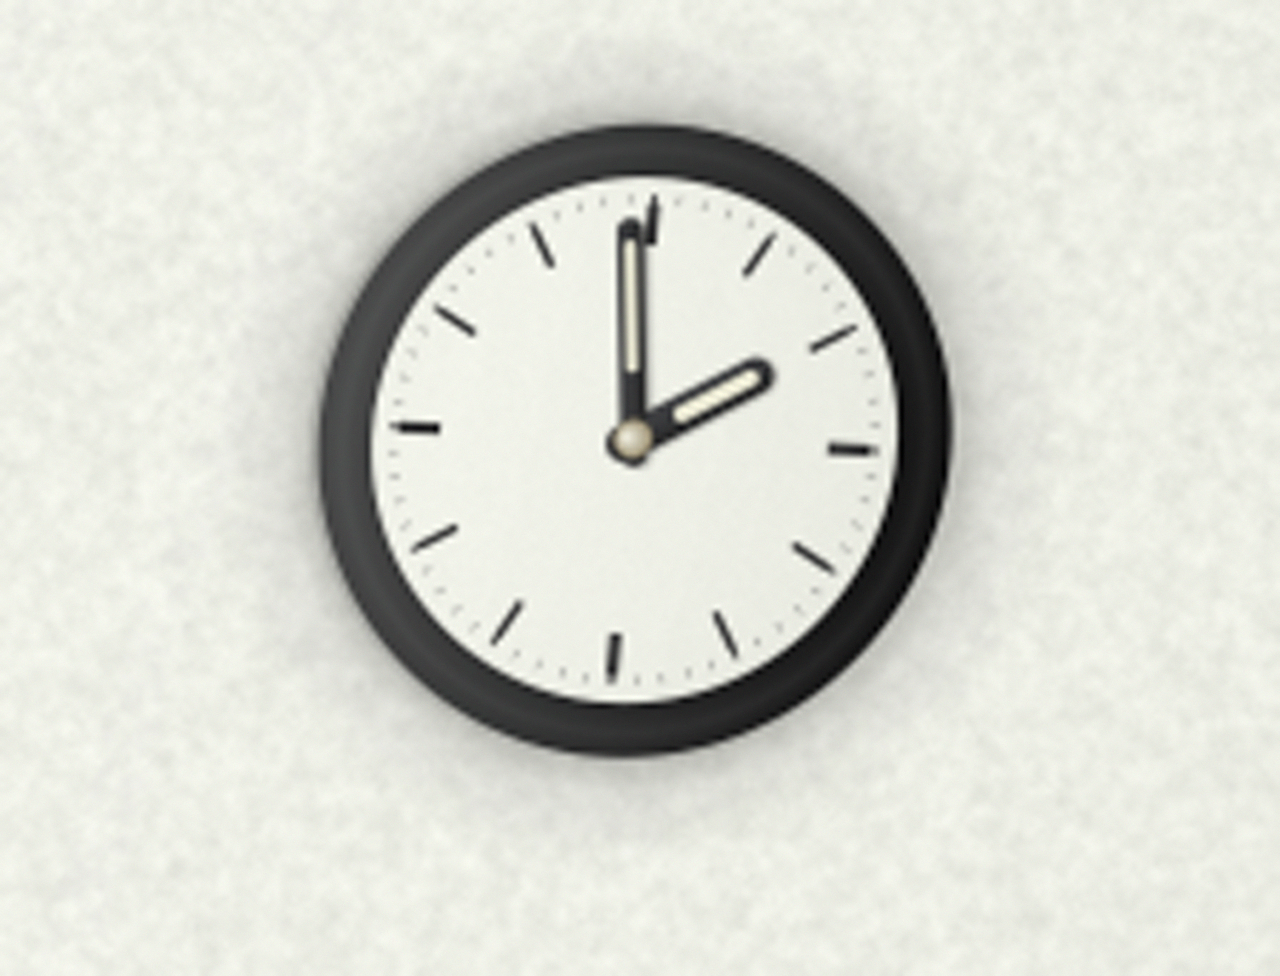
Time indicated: 1:59
